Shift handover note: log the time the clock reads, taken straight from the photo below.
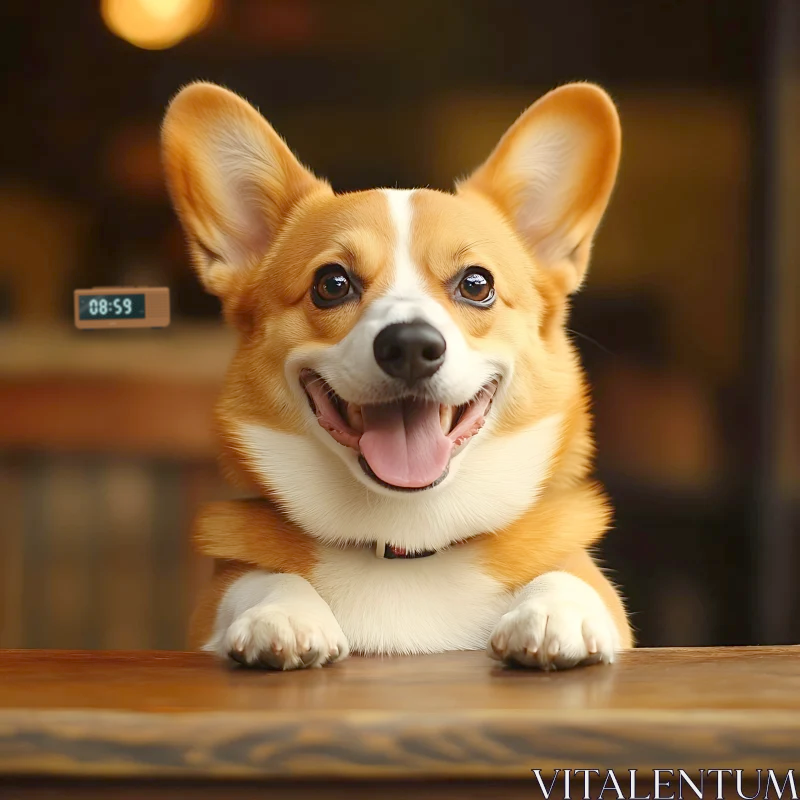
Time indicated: 8:59
